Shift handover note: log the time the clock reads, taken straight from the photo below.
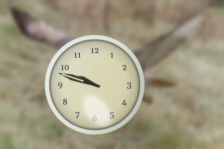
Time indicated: 9:48
